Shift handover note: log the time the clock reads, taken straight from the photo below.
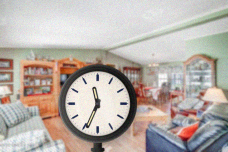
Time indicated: 11:34
